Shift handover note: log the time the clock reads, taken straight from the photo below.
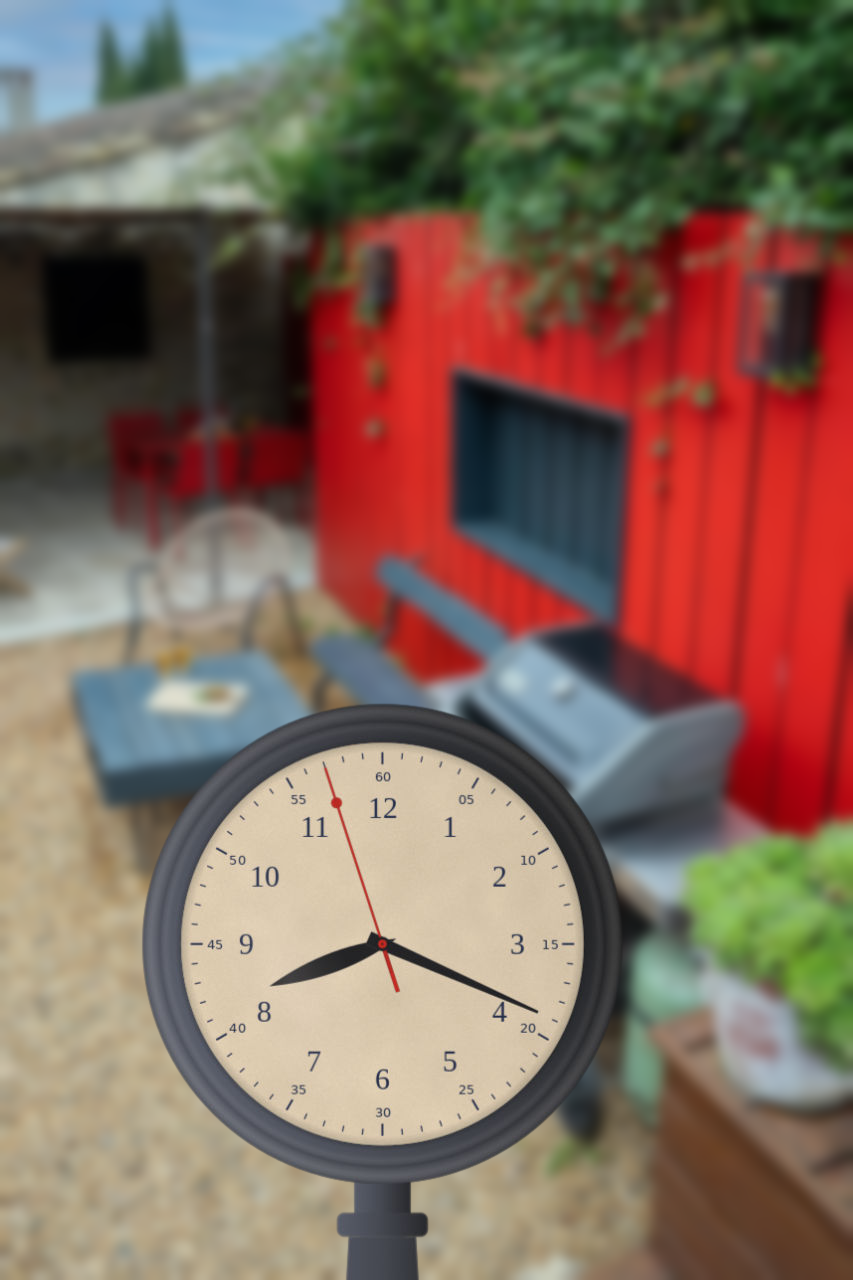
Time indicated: 8:18:57
